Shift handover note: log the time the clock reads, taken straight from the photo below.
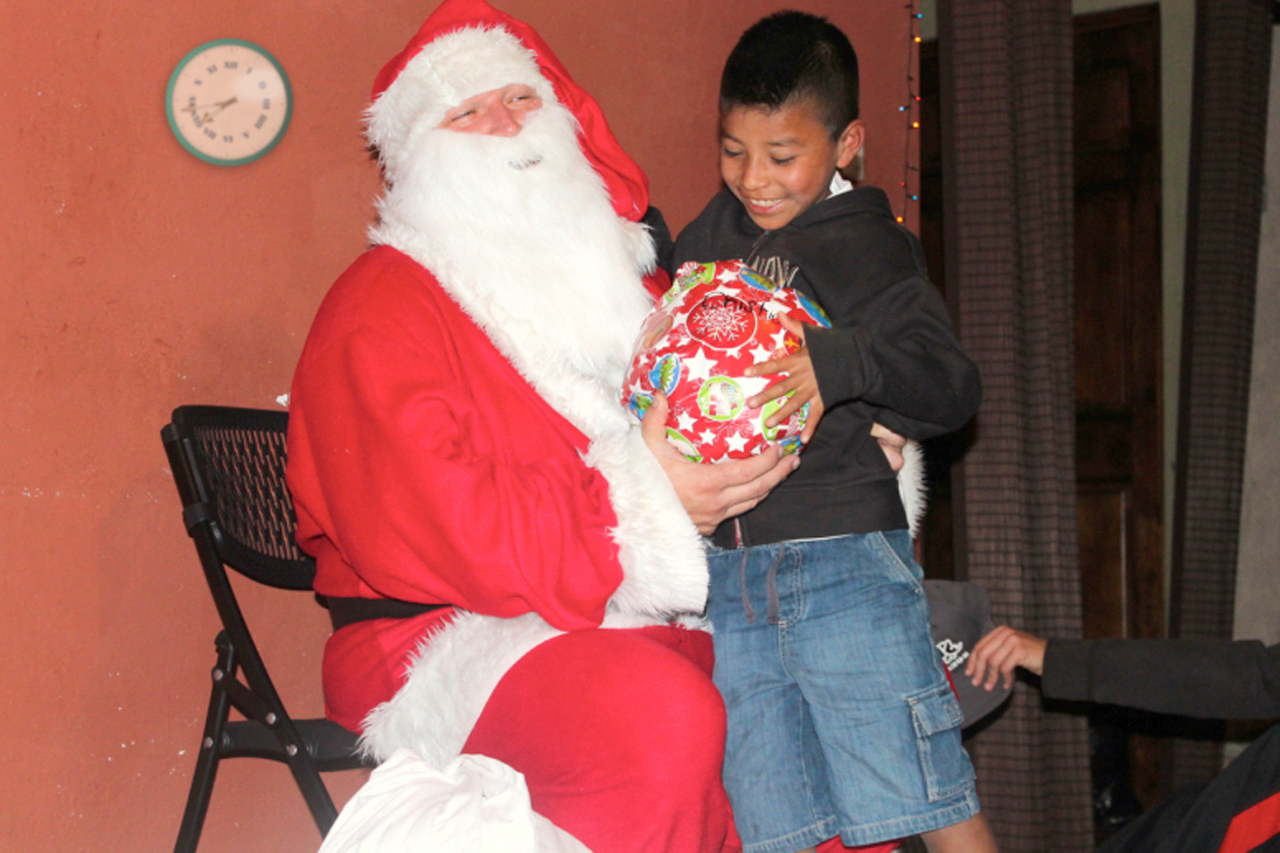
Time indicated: 7:43
